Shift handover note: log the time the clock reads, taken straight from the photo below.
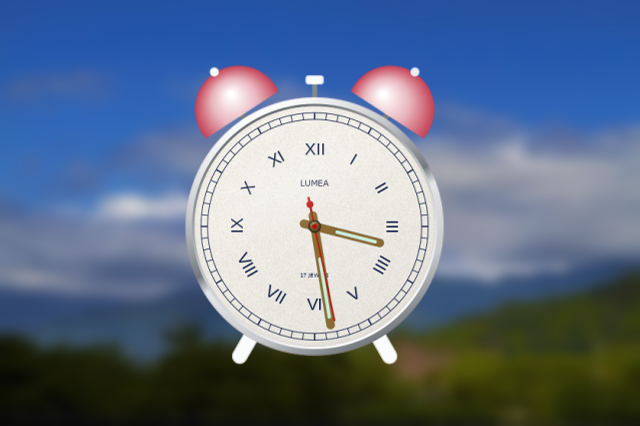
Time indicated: 3:28:28
